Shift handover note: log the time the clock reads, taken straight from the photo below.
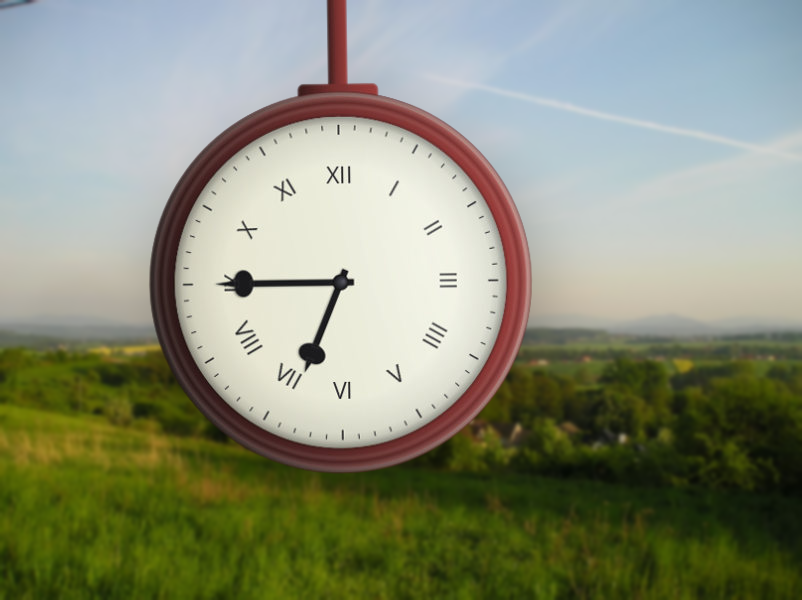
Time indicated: 6:45
